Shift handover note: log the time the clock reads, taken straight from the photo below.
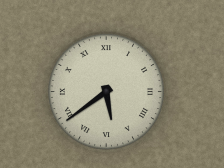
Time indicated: 5:39
